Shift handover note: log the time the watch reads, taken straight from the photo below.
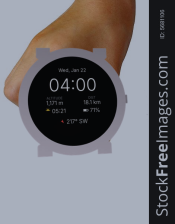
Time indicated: 4:00
